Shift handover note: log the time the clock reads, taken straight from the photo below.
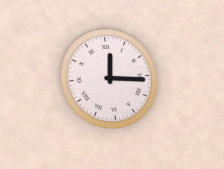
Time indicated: 12:16
